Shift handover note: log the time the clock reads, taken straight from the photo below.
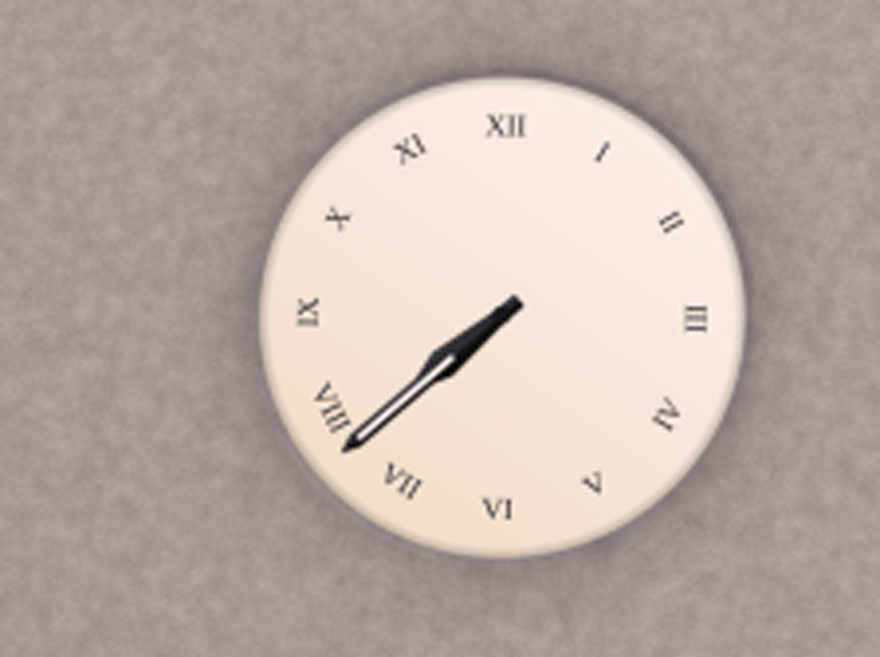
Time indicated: 7:38
